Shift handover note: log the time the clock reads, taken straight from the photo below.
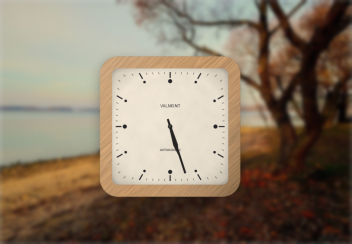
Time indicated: 5:27
